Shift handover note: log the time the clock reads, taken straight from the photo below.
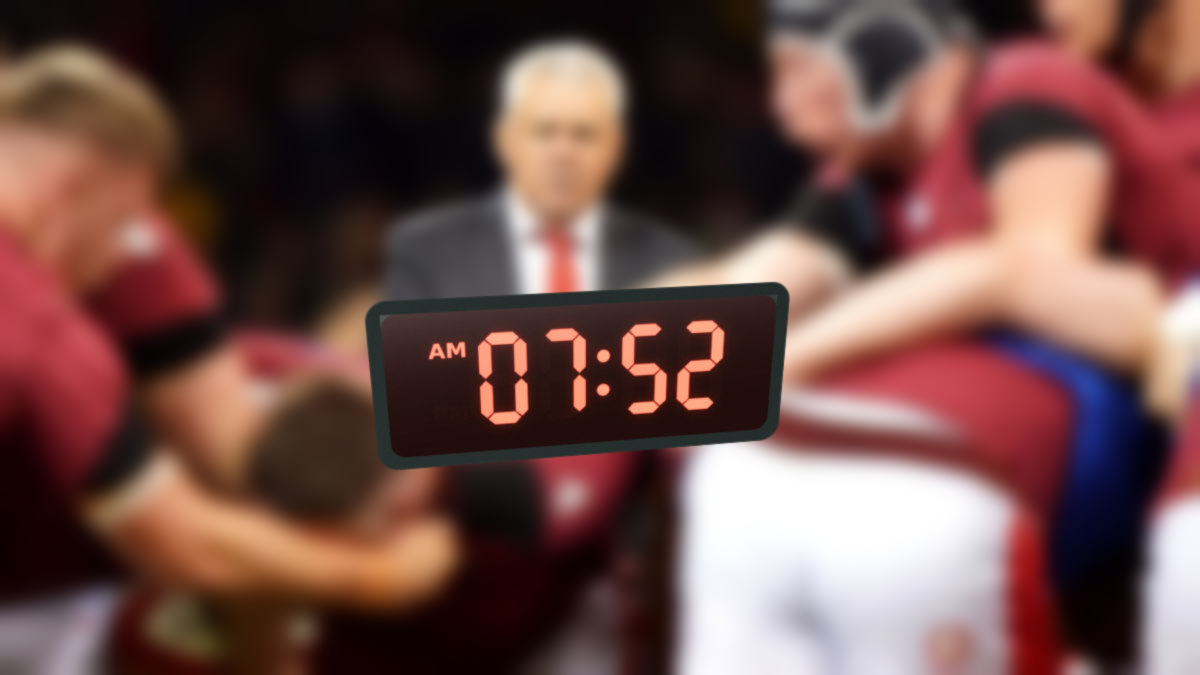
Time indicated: 7:52
